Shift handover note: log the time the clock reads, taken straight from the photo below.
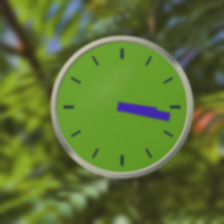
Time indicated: 3:17
